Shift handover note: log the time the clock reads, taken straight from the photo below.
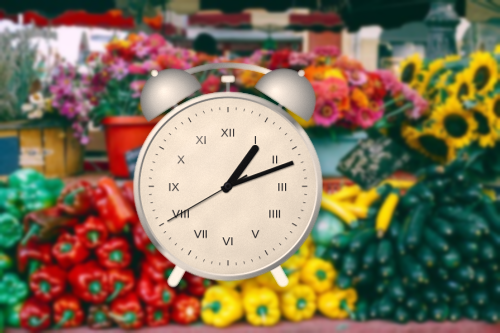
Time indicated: 1:11:40
